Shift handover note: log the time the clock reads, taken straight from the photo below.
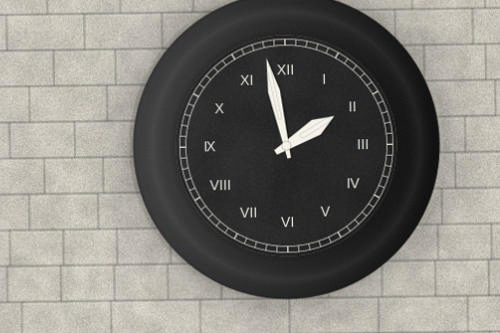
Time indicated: 1:58
